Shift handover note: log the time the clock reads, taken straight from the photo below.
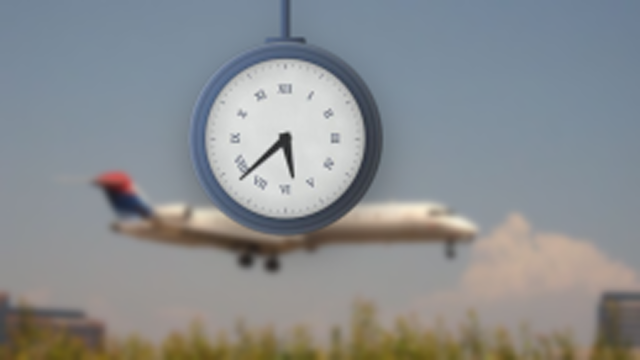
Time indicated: 5:38
